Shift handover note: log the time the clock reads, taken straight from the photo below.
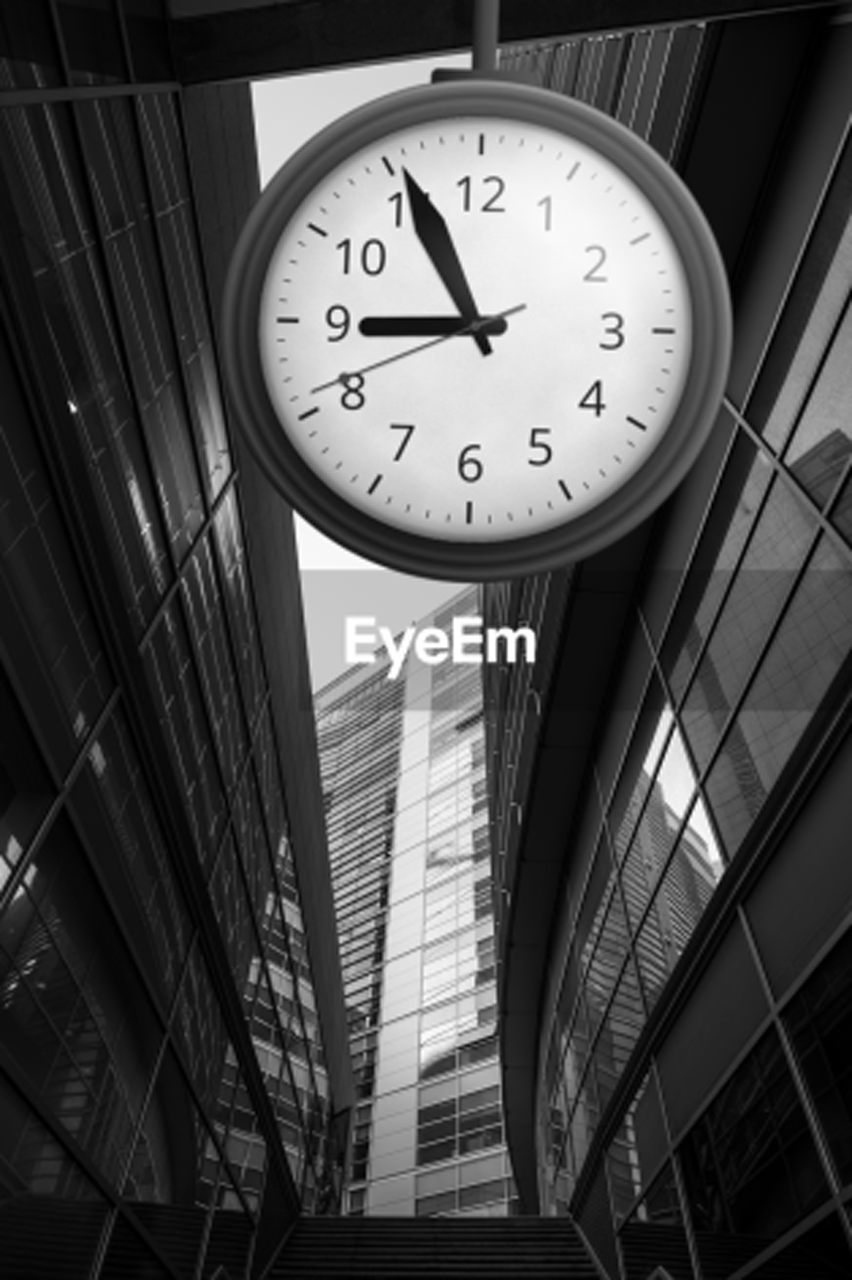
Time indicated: 8:55:41
